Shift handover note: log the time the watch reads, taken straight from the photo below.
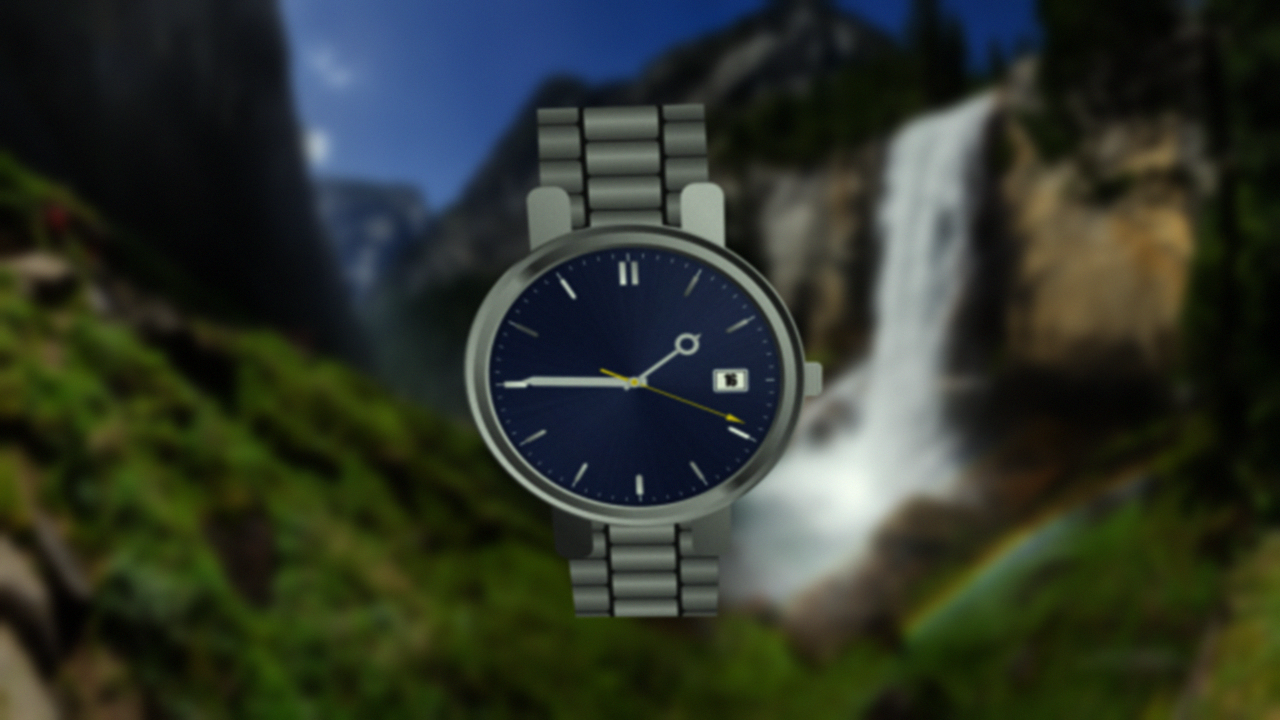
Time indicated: 1:45:19
